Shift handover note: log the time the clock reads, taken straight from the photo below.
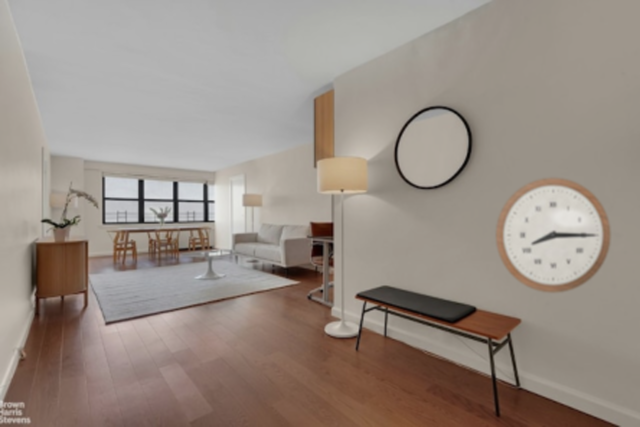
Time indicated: 8:15
